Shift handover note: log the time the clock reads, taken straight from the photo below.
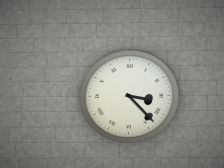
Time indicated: 3:23
